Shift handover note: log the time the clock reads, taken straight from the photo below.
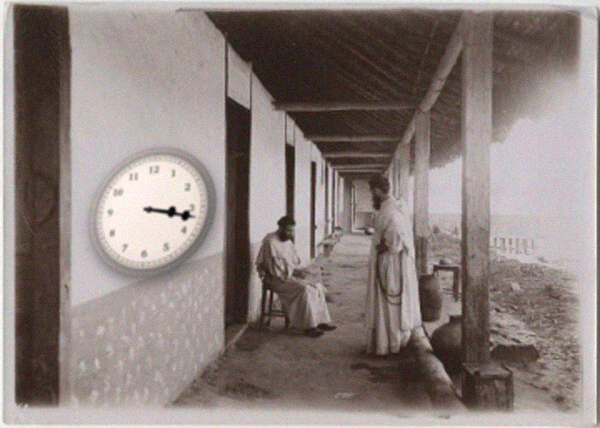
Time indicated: 3:17
